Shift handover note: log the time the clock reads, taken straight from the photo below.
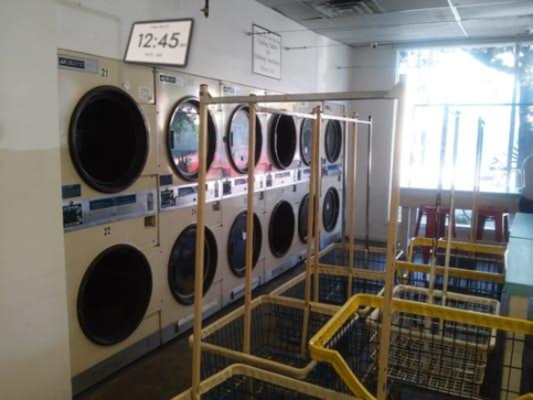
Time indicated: 12:45
